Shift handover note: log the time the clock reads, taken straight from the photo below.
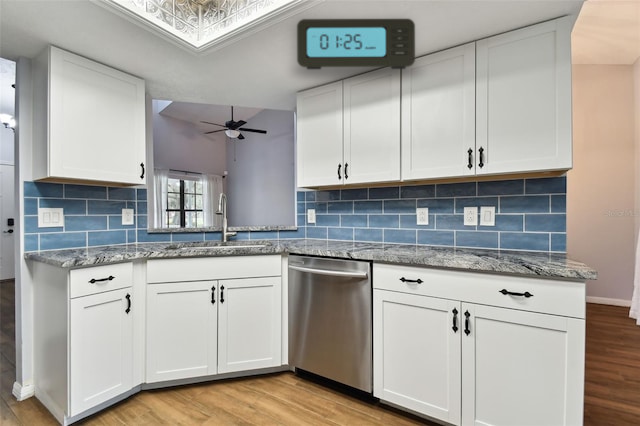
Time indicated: 1:25
